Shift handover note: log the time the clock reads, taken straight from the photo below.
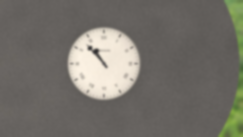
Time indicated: 10:53
